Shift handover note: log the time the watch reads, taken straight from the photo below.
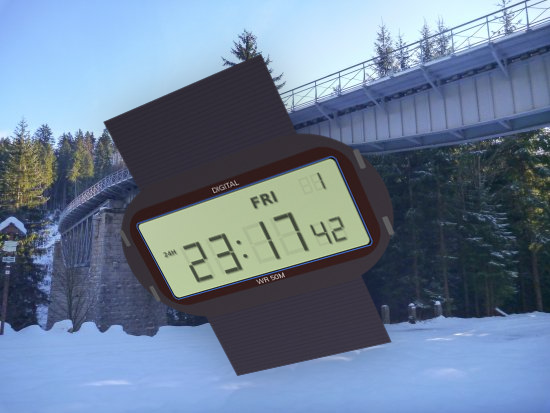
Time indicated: 23:17:42
